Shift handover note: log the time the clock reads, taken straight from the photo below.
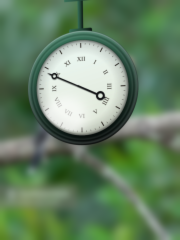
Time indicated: 3:49
